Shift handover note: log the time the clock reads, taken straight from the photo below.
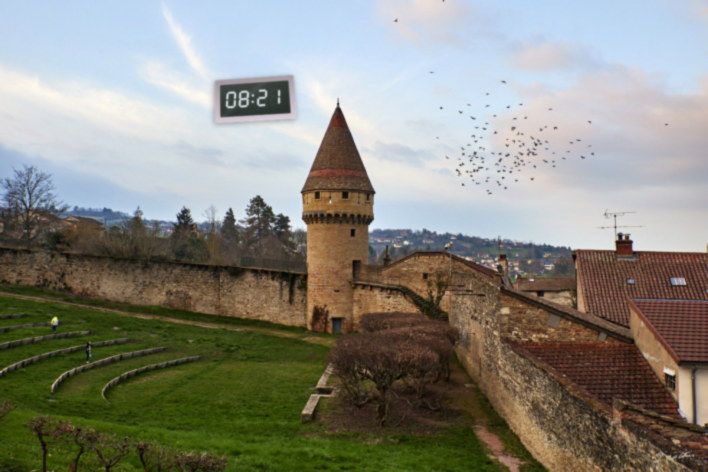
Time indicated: 8:21
